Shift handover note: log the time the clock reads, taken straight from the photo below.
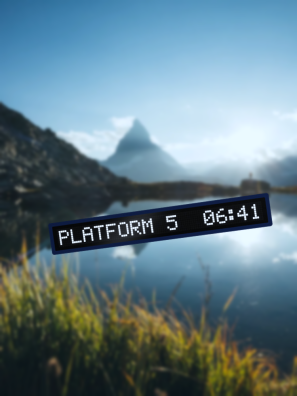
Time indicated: 6:41
